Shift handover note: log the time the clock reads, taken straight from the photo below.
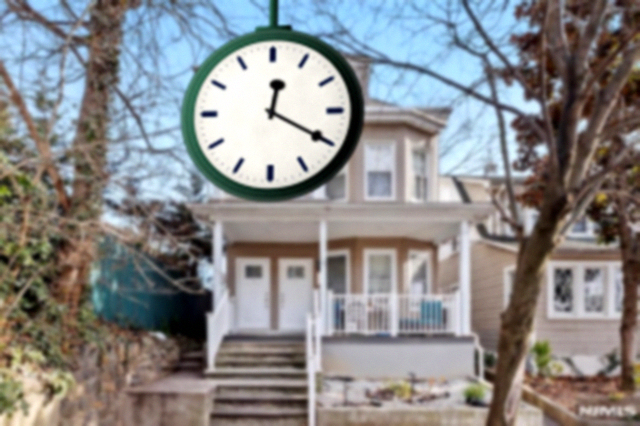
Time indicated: 12:20
